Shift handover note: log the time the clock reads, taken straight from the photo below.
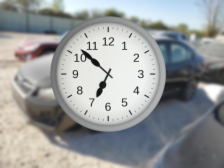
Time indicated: 6:52
